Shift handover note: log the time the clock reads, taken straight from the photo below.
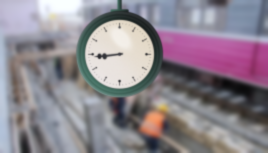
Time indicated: 8:44
